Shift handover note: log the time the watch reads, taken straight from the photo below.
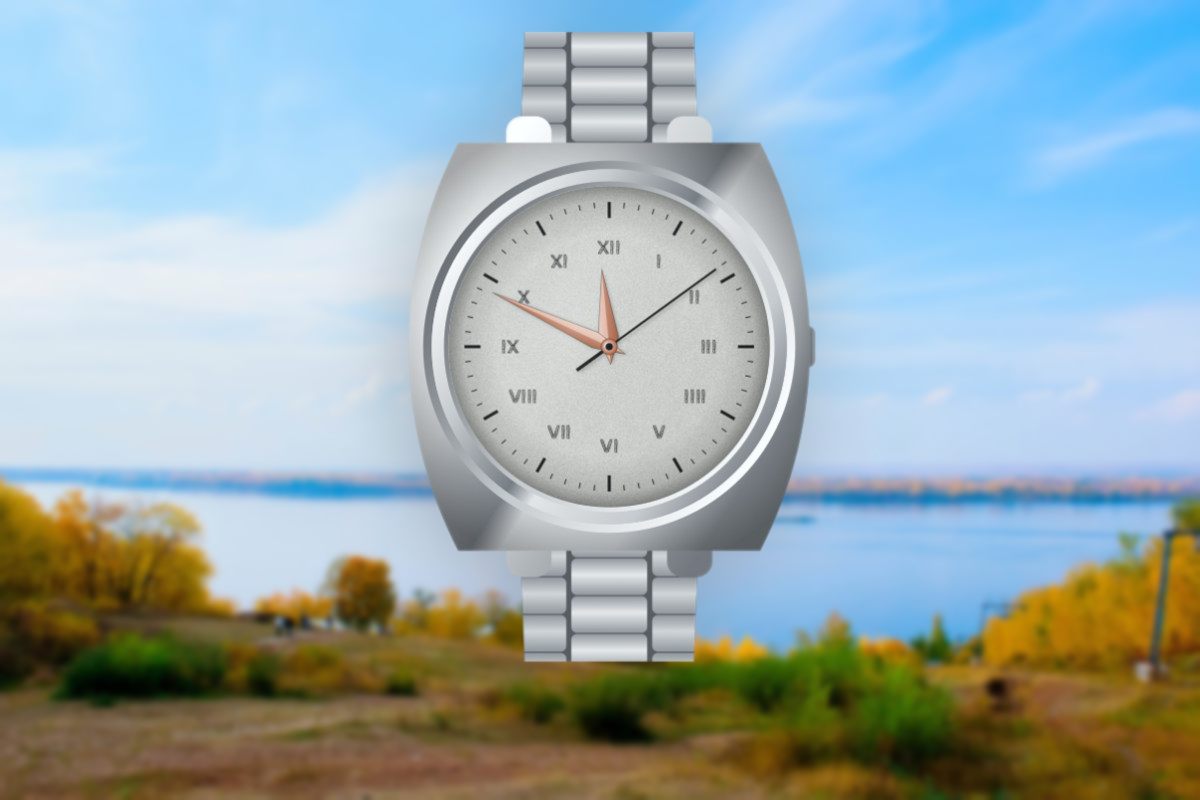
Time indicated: 11:49:09
